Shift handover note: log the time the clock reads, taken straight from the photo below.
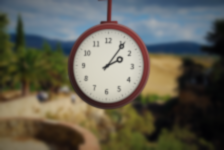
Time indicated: 2:06
